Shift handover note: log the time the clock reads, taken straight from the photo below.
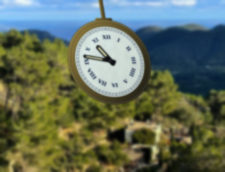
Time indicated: 10:47
